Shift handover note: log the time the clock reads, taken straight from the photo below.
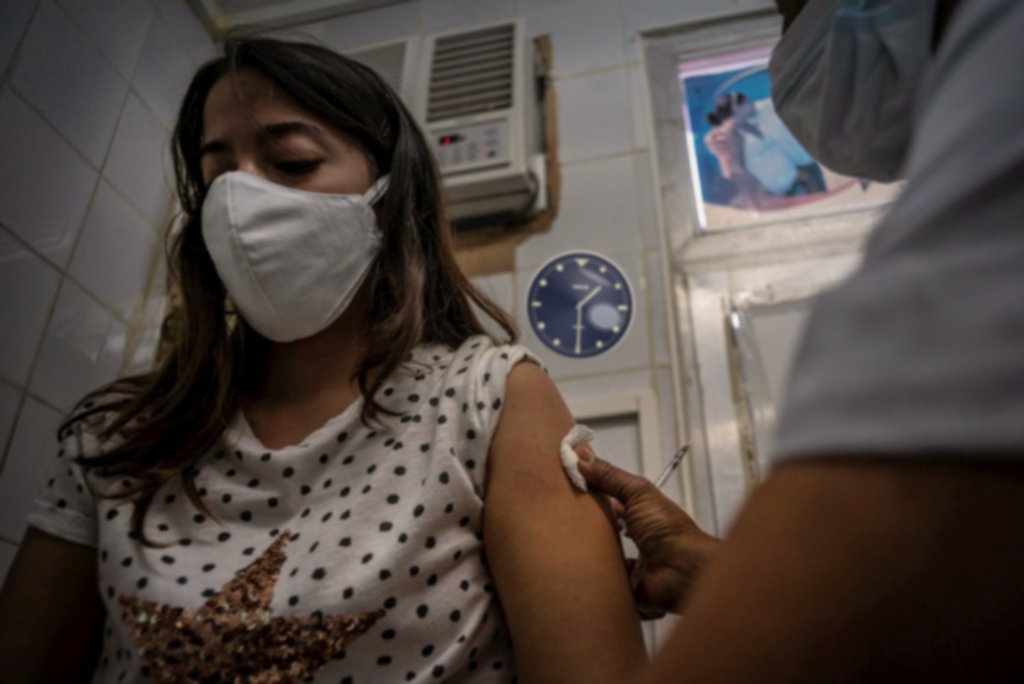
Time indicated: 1:30
